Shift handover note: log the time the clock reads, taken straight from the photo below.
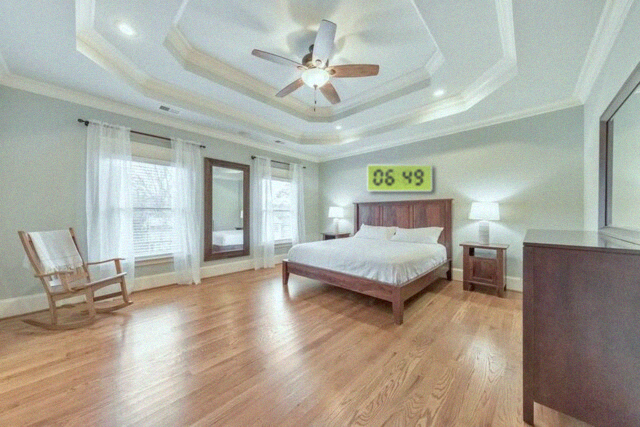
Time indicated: 6:49
